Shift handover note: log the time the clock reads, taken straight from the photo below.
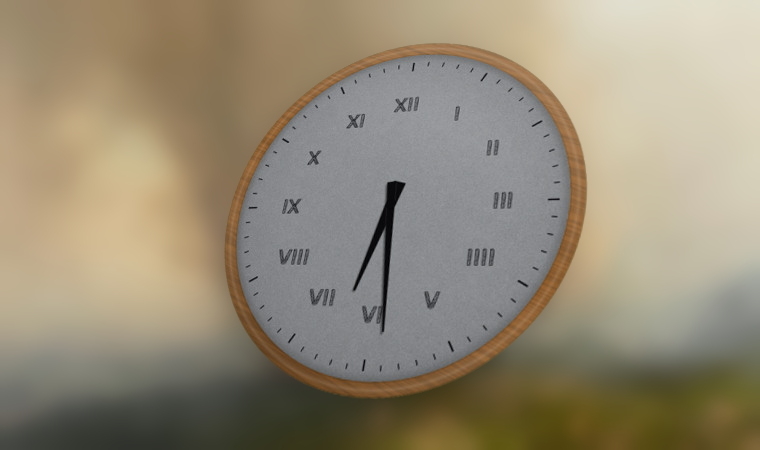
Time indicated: 6:29
